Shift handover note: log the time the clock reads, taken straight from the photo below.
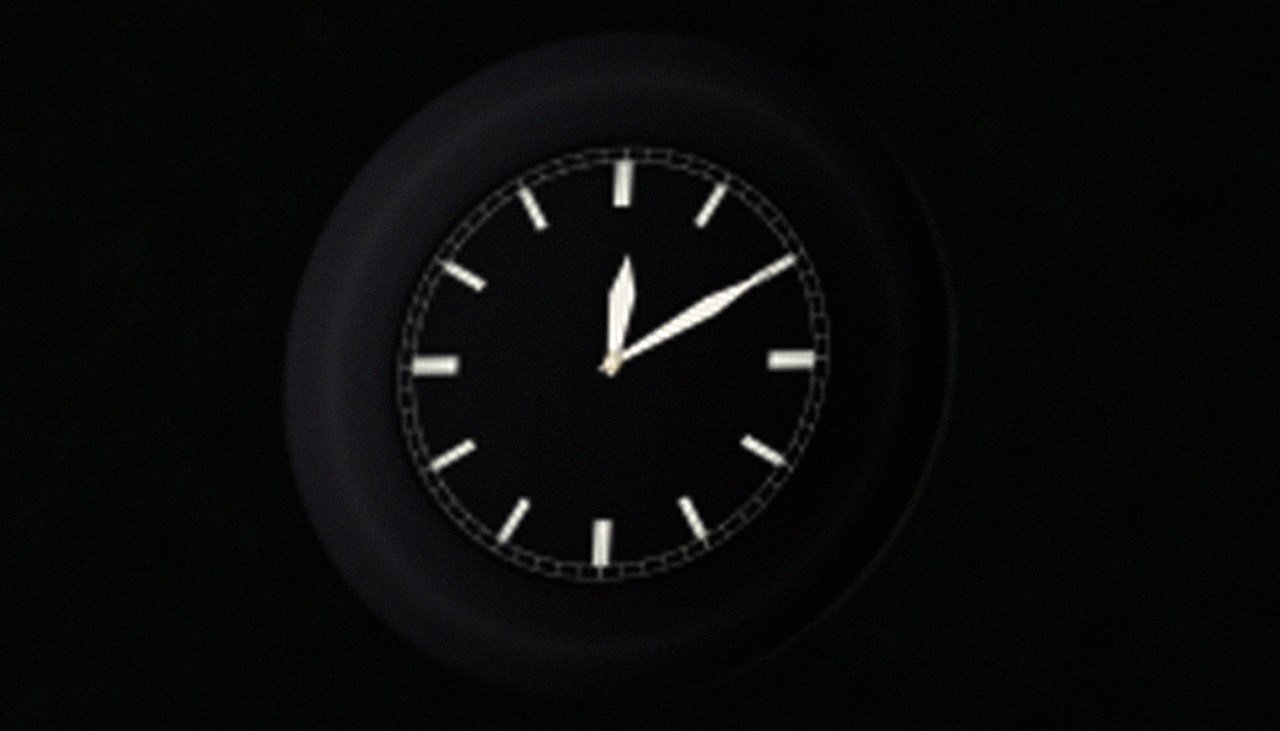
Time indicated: 12:10
